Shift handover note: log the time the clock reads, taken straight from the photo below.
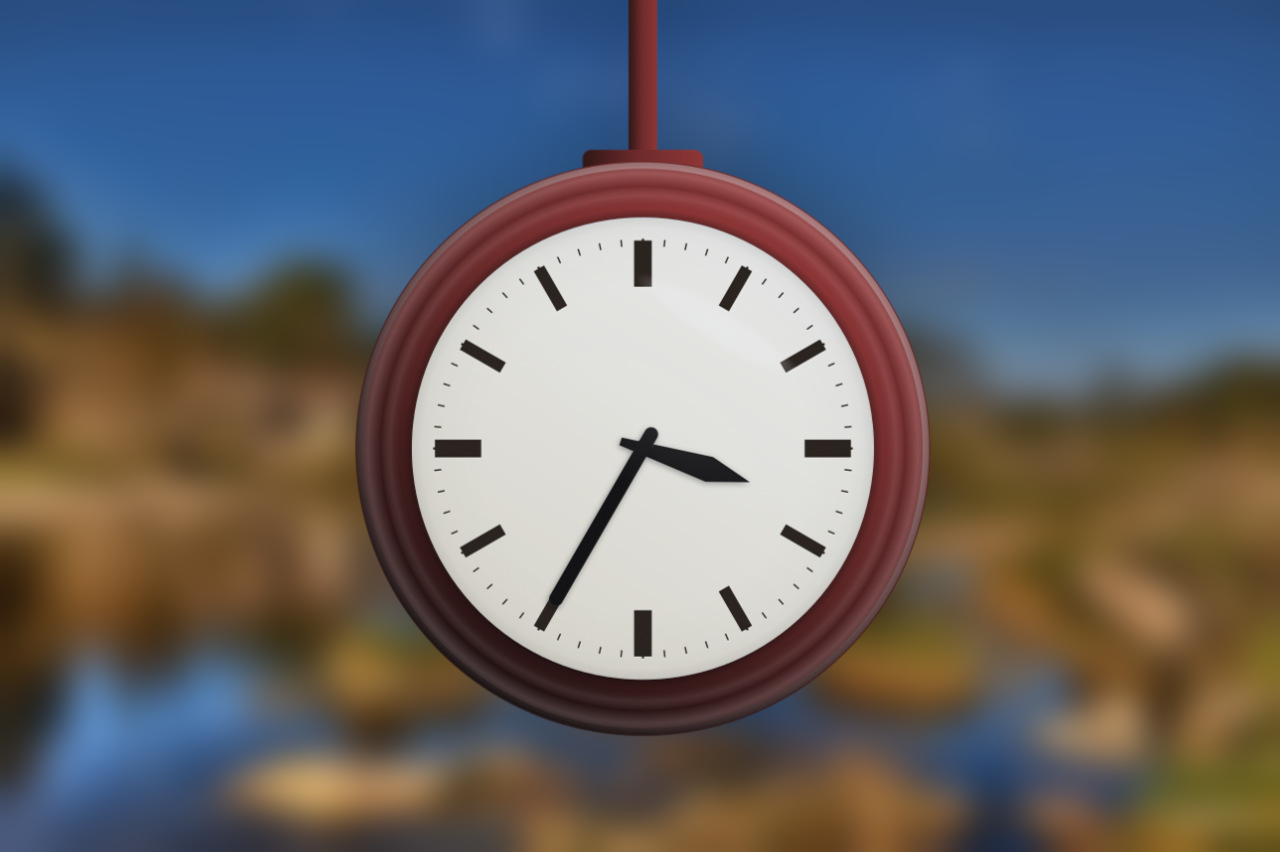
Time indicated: 3:35
